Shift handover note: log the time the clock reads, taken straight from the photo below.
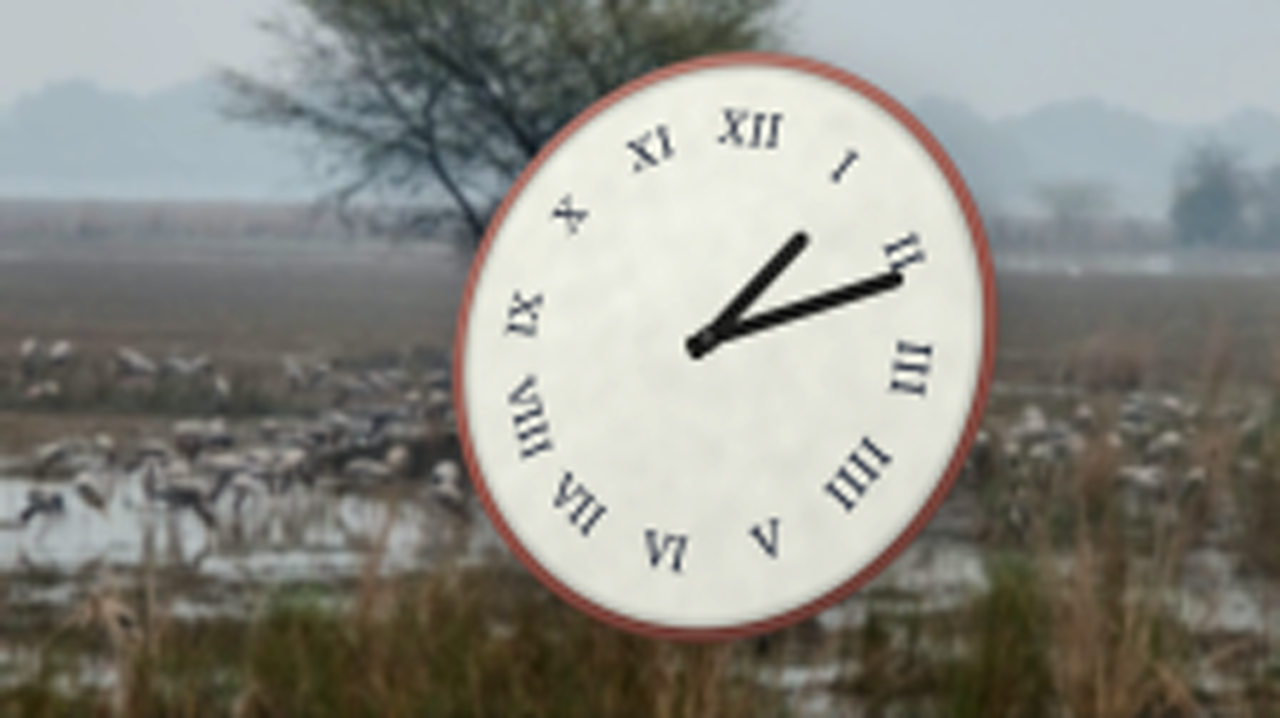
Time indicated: 1:11
